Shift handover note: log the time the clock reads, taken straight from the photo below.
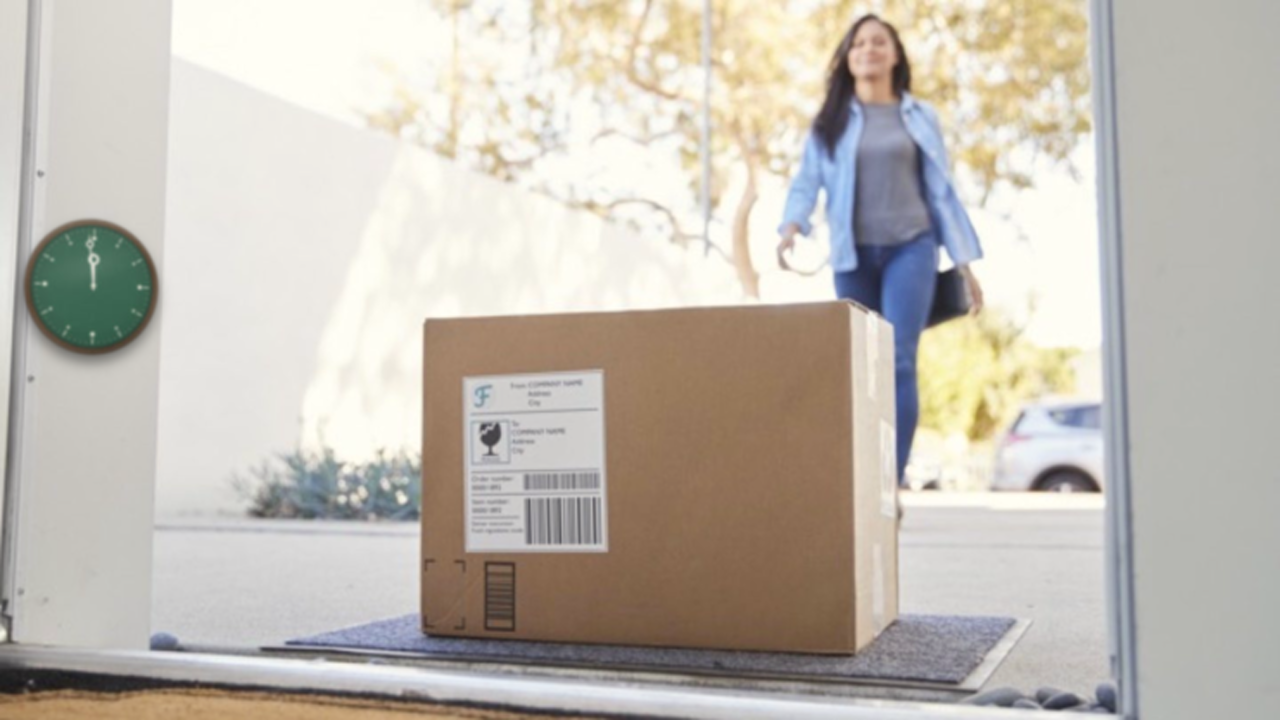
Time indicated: 11:59
